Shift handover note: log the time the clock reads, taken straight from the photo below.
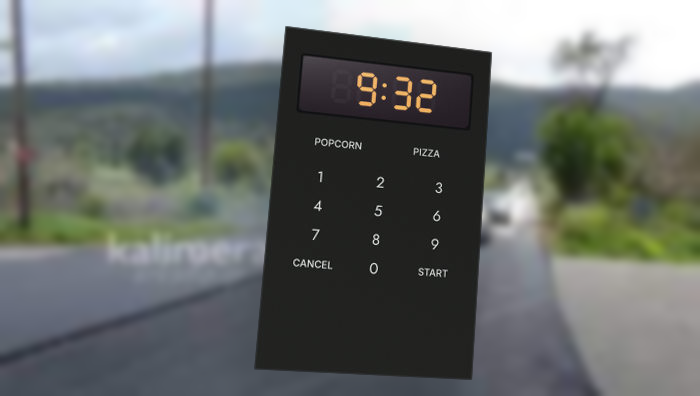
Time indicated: 9:32
